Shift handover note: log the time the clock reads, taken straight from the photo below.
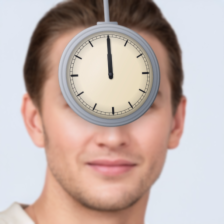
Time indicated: 12:00
